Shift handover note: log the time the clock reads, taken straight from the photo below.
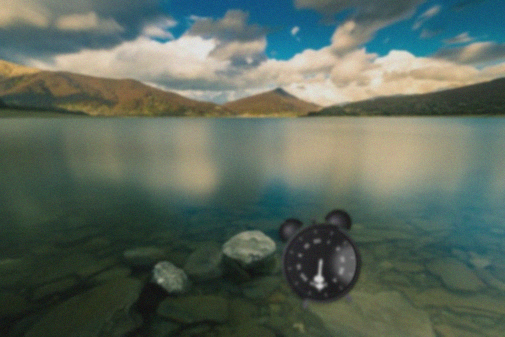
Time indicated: 6:32
